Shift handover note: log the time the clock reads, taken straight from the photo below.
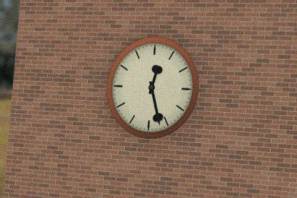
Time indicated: 12:27
